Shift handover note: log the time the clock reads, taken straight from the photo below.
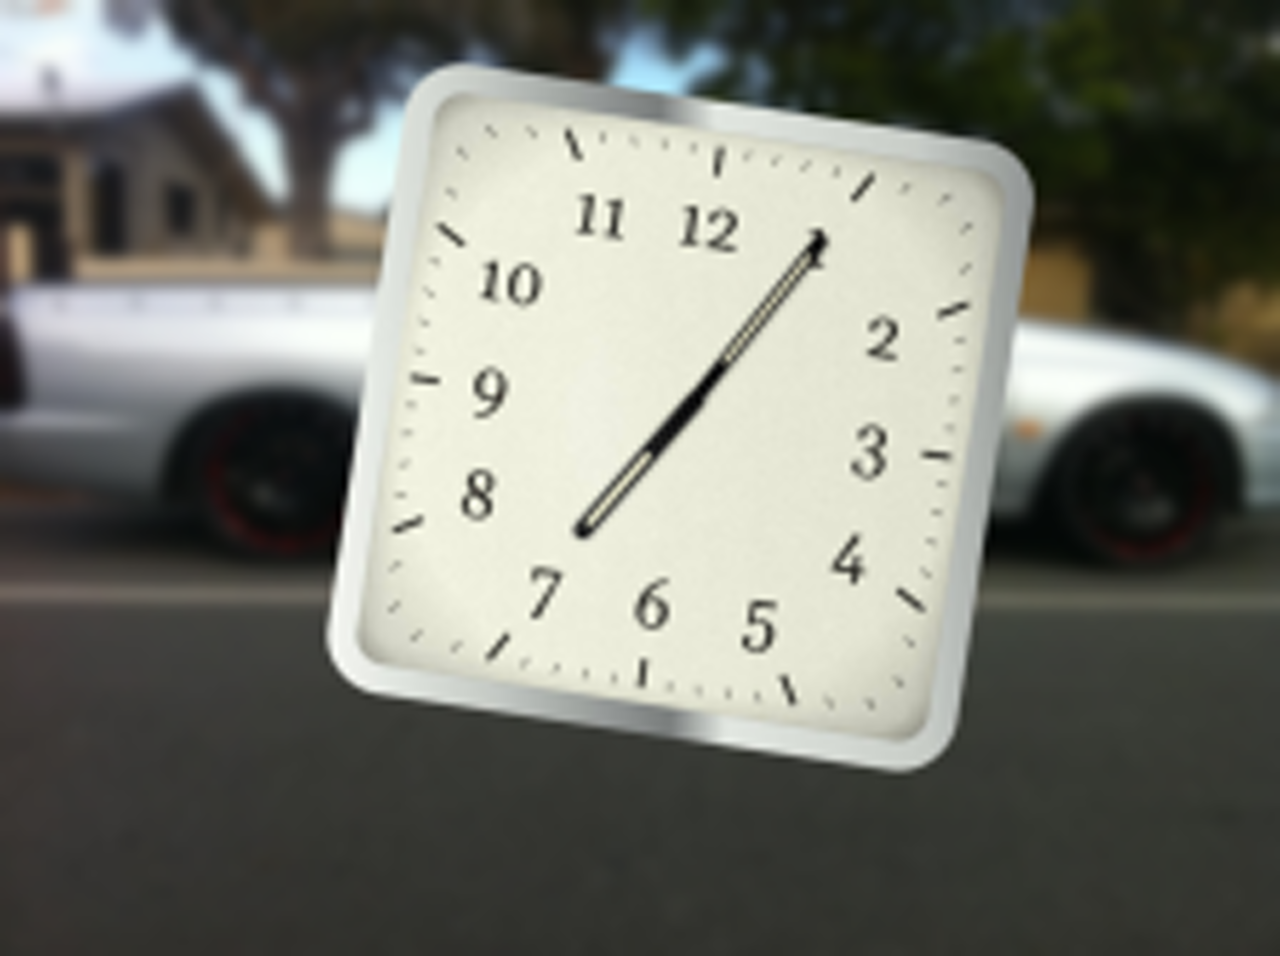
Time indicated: 7:05
